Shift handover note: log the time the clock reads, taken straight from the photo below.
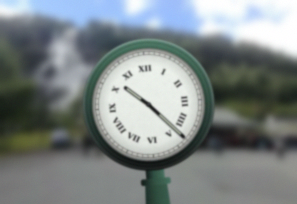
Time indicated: 10:23
